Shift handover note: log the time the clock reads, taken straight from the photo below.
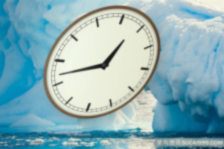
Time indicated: 12:42
